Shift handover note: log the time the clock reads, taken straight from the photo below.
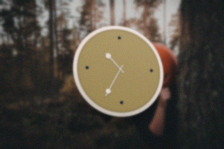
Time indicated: 10:35
